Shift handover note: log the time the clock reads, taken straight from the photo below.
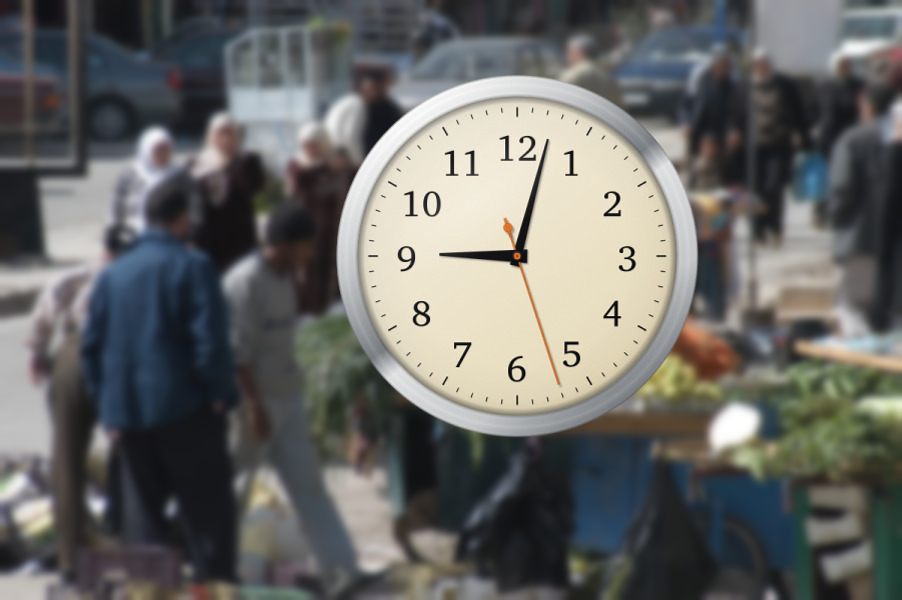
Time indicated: 9:02:27
